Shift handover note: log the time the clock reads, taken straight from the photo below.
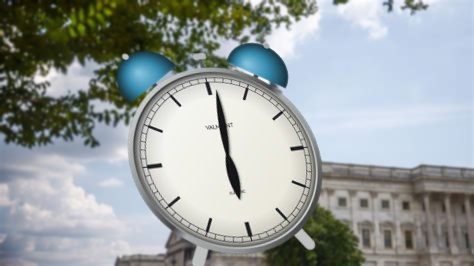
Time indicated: 6:01
